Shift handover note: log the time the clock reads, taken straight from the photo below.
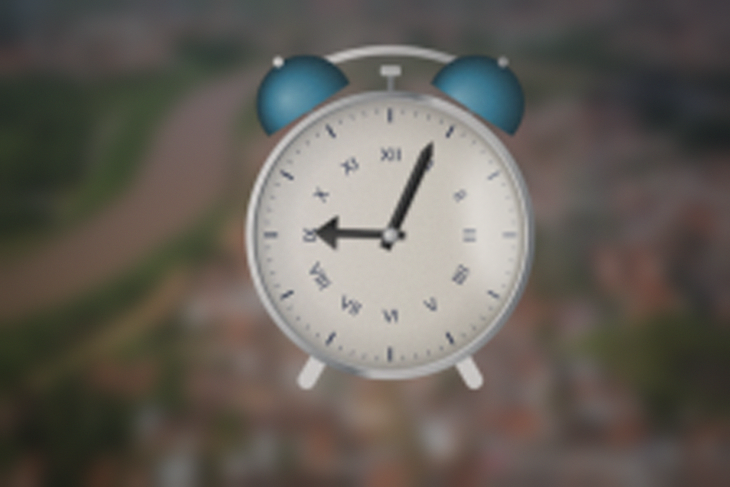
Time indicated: 9:04
